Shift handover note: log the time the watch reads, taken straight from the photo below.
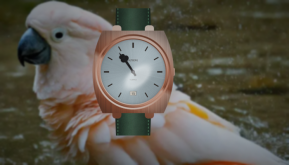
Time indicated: 10:54
